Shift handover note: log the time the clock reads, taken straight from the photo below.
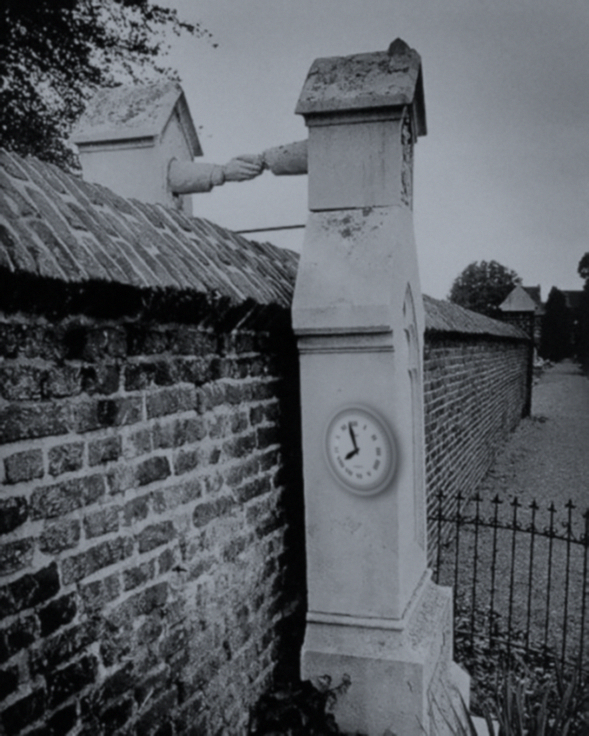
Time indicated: 7:58
